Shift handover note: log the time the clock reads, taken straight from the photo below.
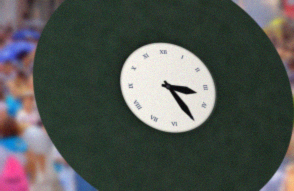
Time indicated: 3:25
